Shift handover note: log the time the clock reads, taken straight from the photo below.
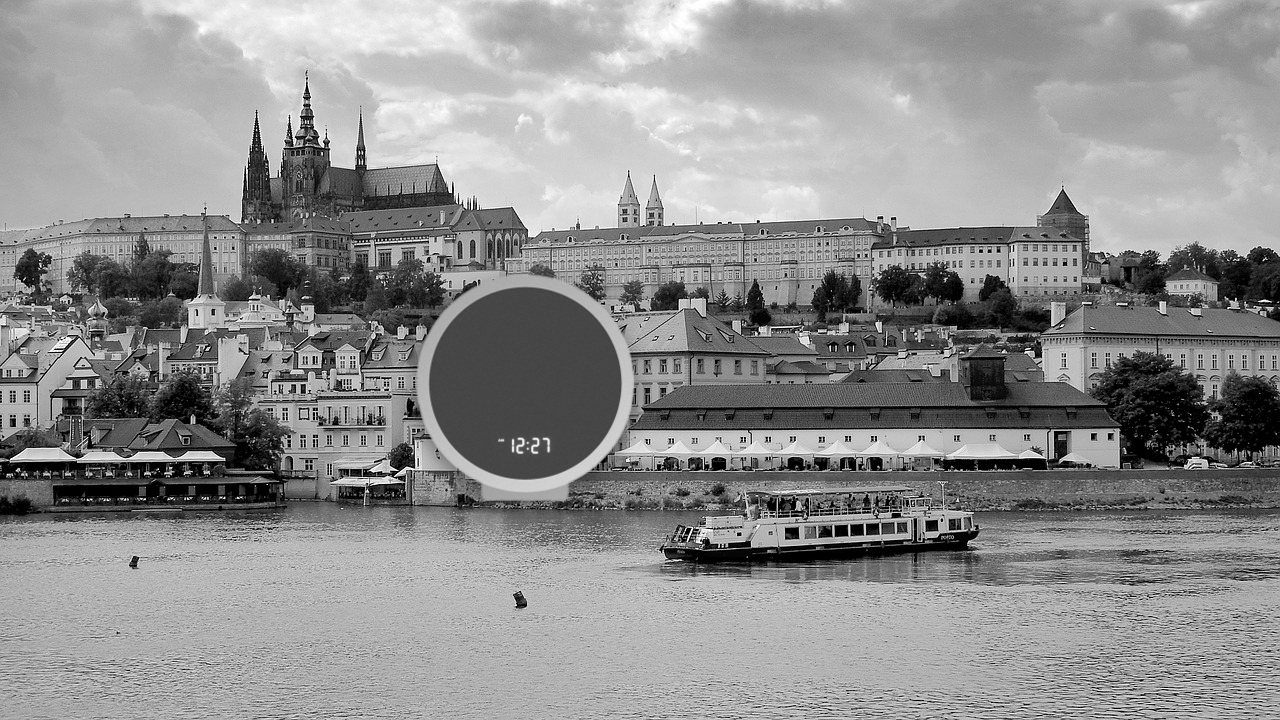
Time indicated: 12:27
